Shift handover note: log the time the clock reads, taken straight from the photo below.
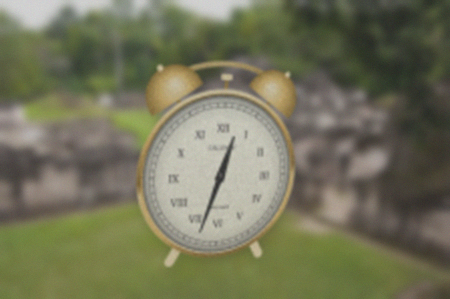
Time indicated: 12:33
